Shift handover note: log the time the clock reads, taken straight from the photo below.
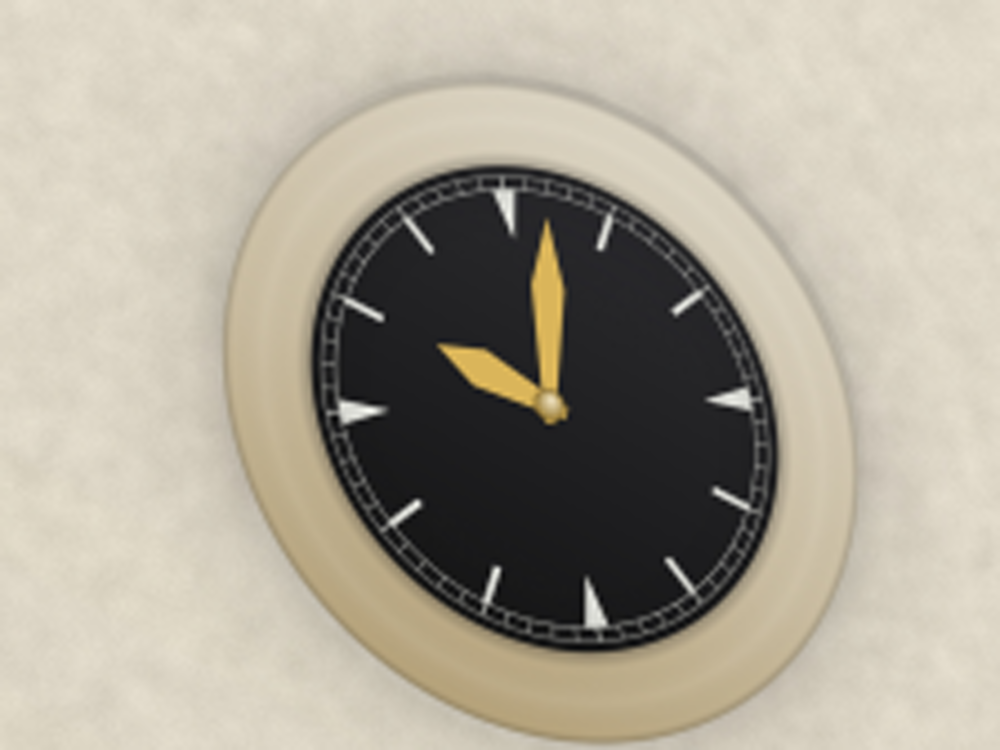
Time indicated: 10:02
